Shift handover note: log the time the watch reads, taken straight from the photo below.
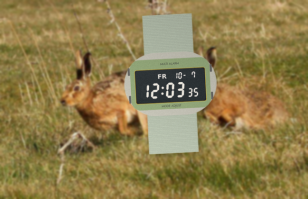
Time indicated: 12:03:35
